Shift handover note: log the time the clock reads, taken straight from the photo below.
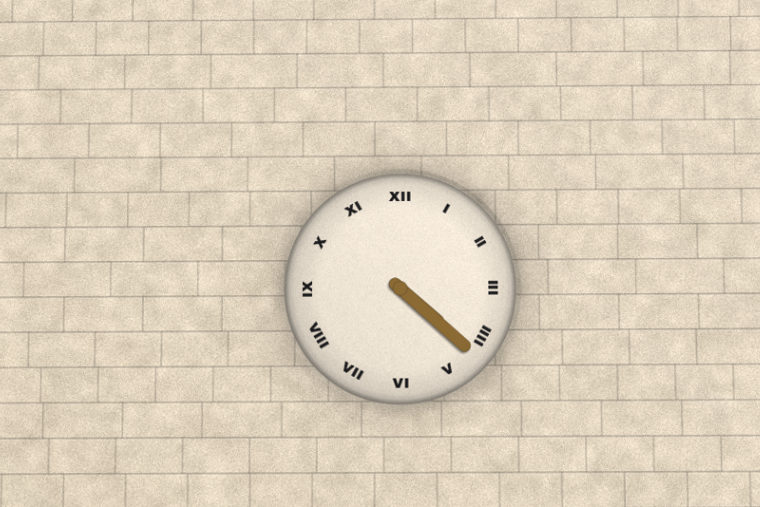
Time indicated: 4:22
